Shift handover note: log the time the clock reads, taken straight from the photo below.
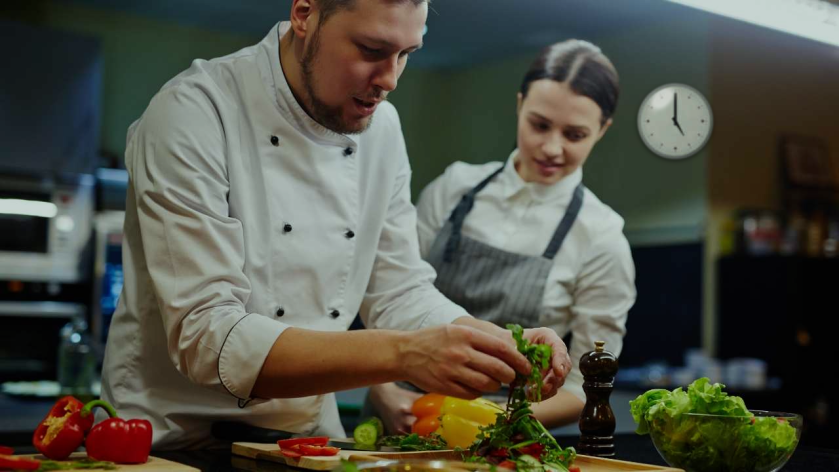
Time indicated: 5:00
